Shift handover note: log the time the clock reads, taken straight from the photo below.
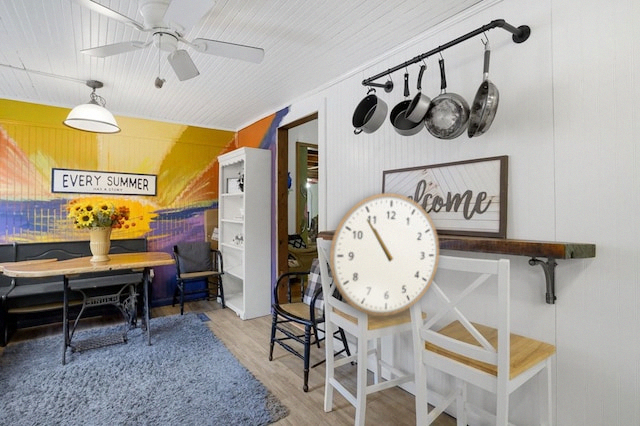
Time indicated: 10:54
